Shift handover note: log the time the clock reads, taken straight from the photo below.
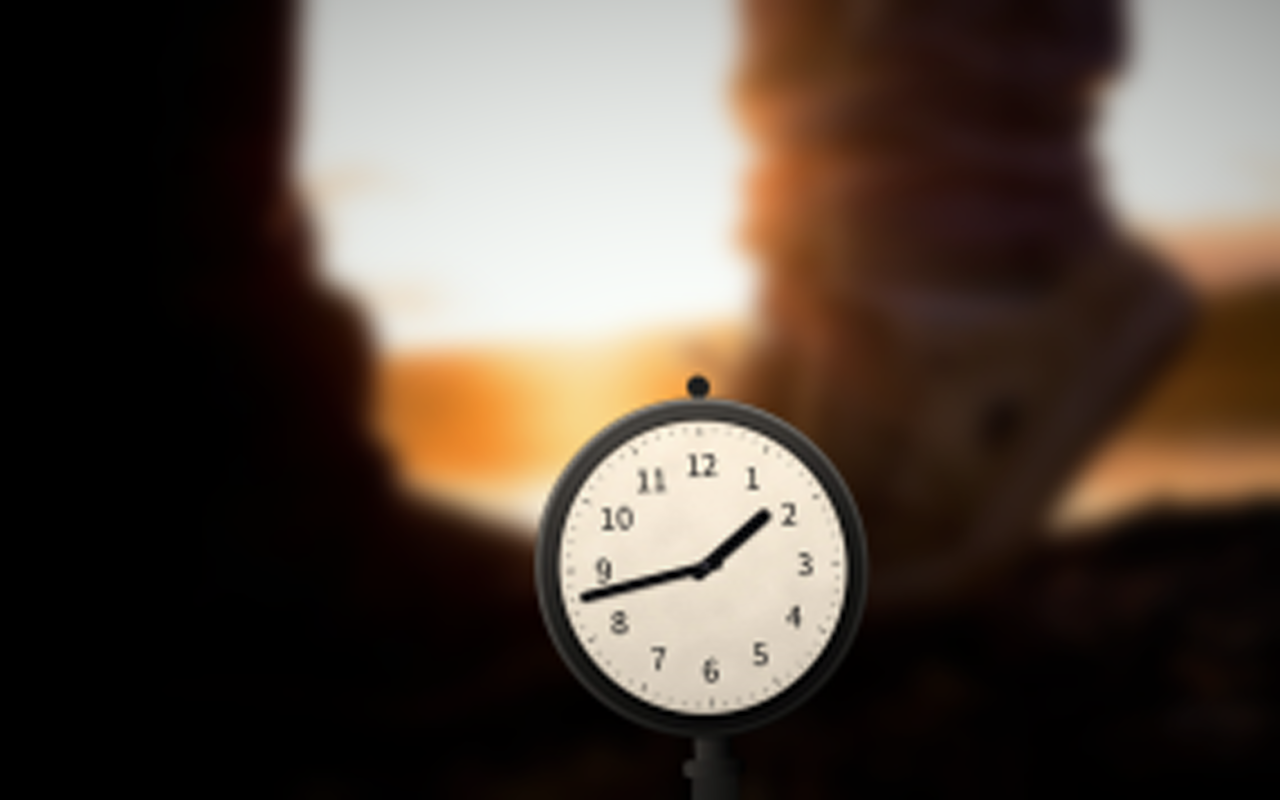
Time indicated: 1:43
